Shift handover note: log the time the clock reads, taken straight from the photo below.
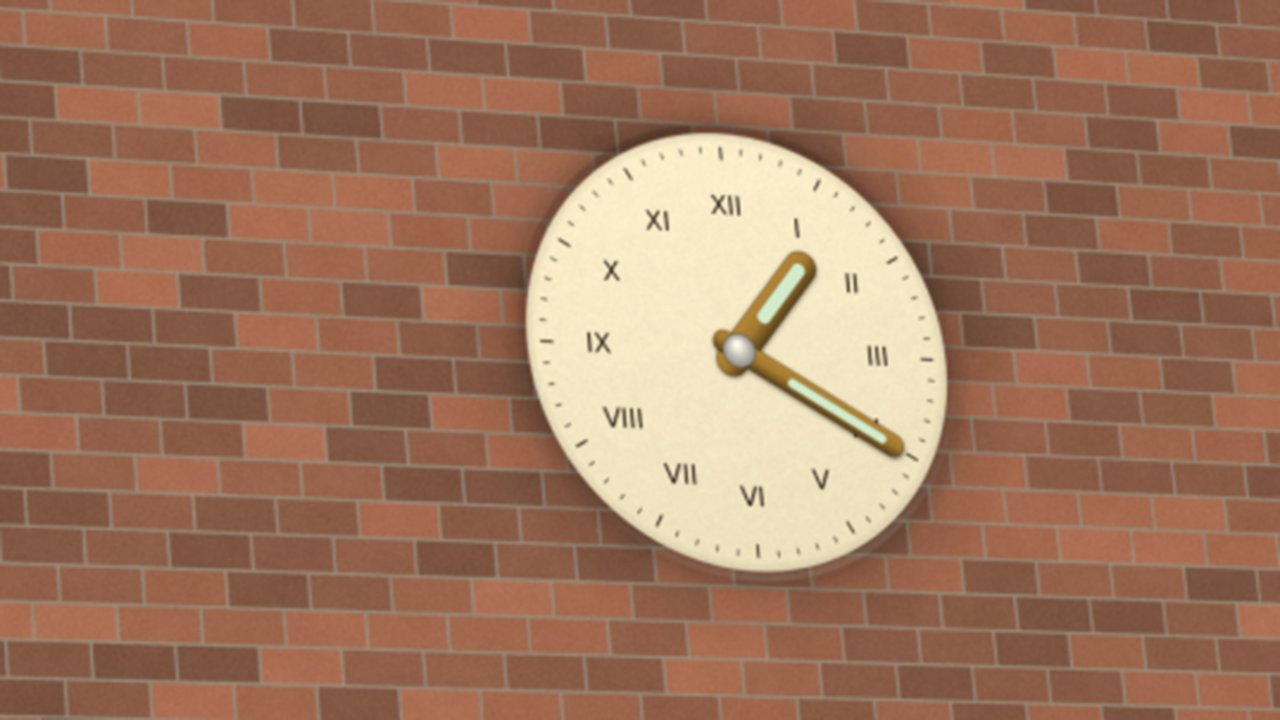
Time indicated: 1:20
